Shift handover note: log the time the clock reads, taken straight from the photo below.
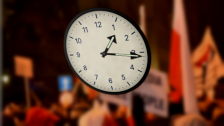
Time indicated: 1:16
